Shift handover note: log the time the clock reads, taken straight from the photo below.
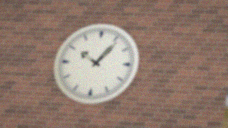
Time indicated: 10:06
